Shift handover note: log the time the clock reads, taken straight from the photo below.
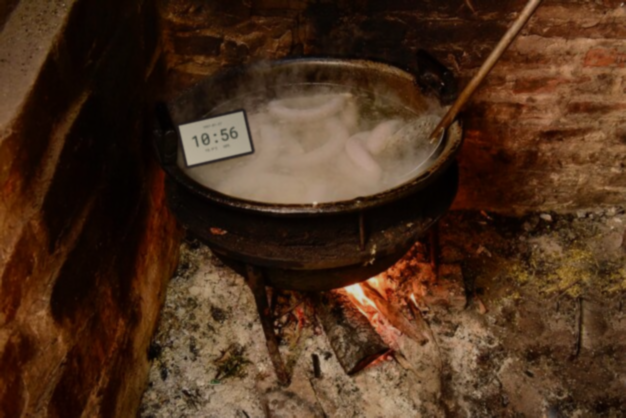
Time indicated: 10:56
